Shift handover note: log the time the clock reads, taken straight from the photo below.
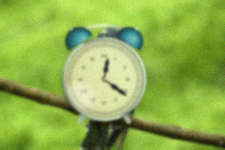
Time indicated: 12:21
